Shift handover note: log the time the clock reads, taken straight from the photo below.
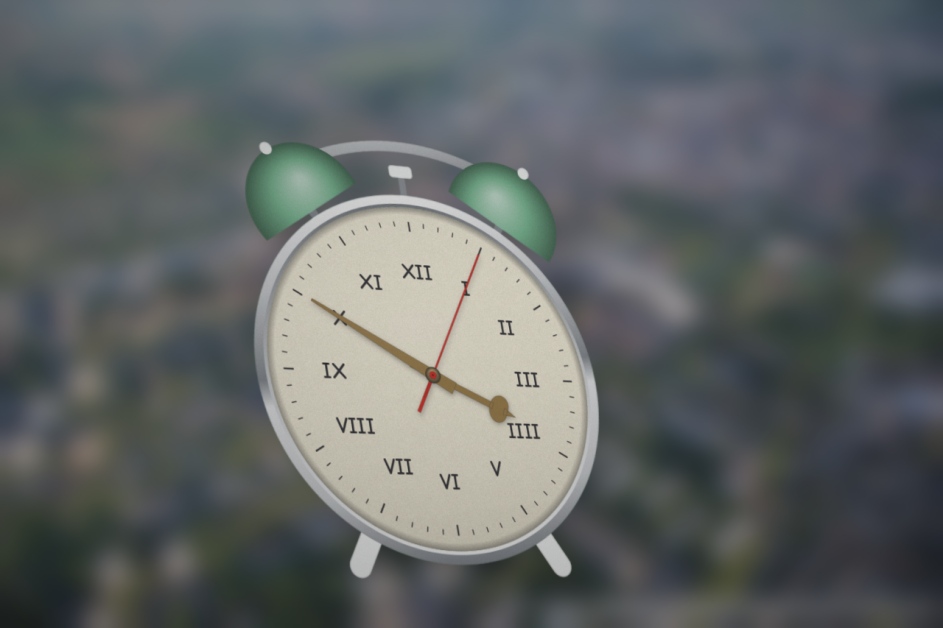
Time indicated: 3:50:05
